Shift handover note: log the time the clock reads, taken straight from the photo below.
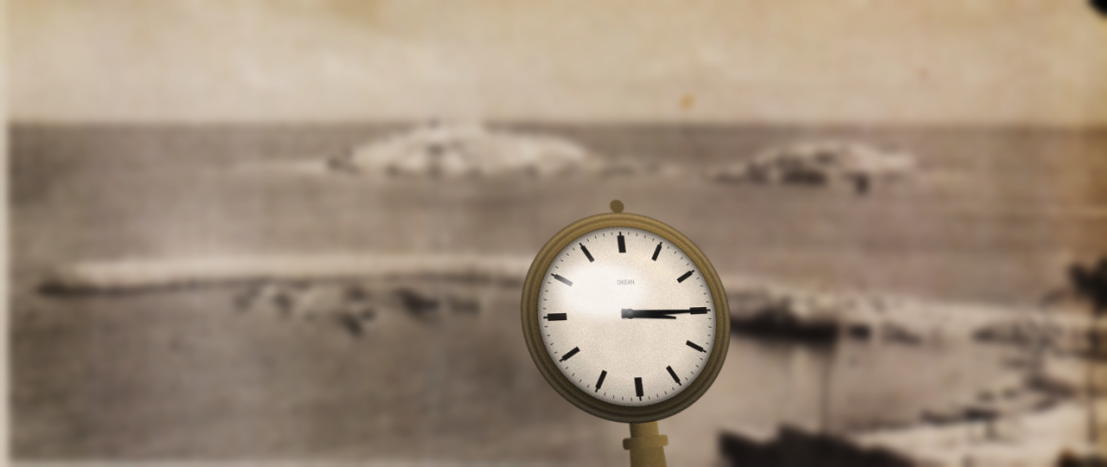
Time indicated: 3:15
